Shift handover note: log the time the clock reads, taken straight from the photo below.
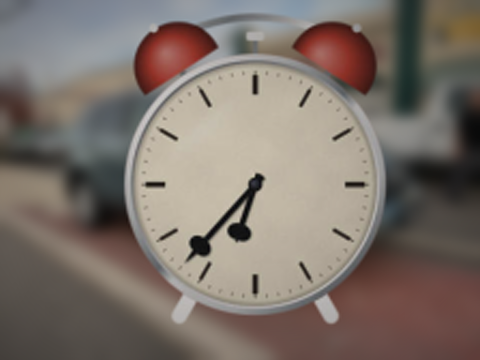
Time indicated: 6:37
